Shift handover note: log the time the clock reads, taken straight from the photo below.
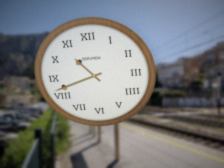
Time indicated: 10:42
